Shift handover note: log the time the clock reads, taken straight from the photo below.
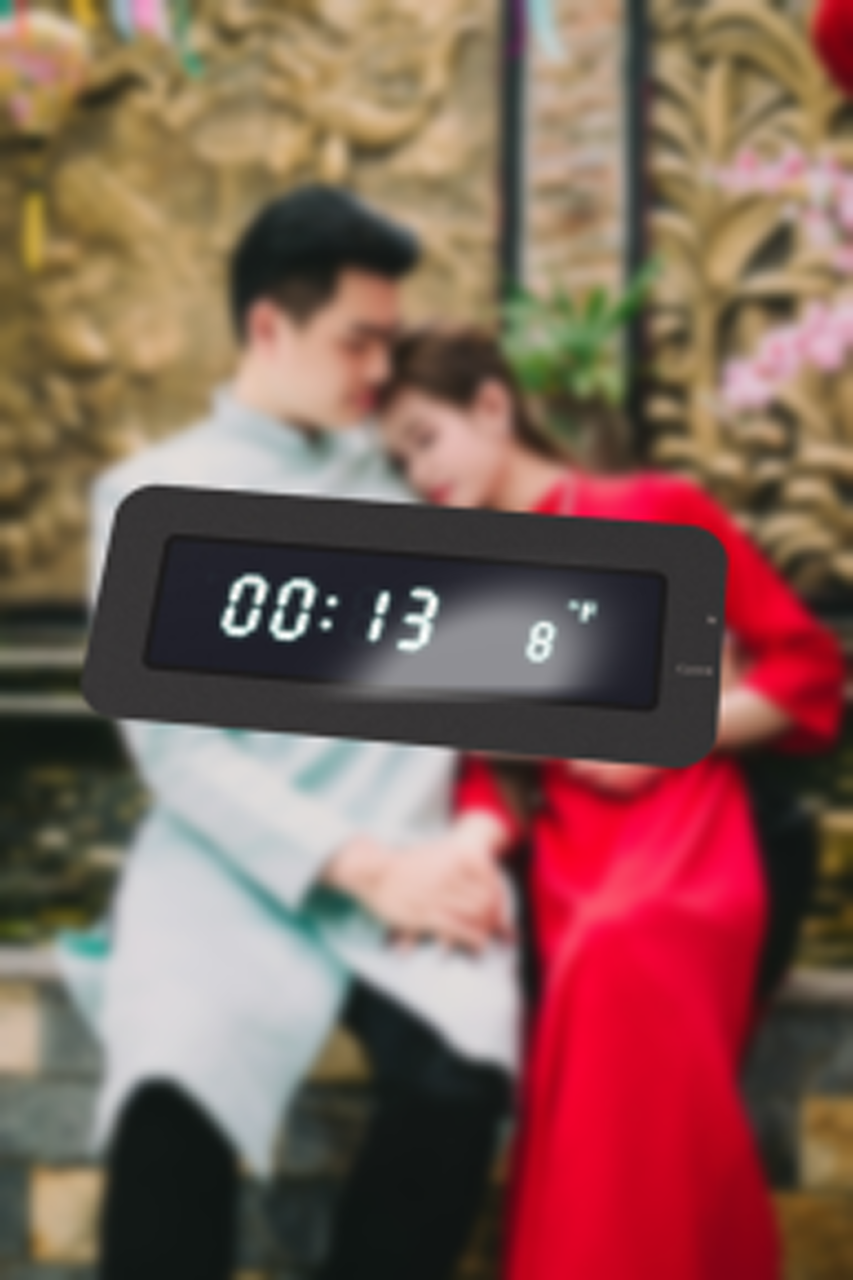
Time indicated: 0:13
